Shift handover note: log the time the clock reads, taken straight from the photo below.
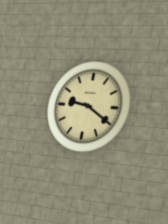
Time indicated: 9:20
